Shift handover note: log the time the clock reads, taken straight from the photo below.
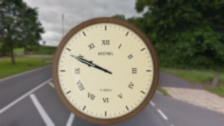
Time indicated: 9:49
